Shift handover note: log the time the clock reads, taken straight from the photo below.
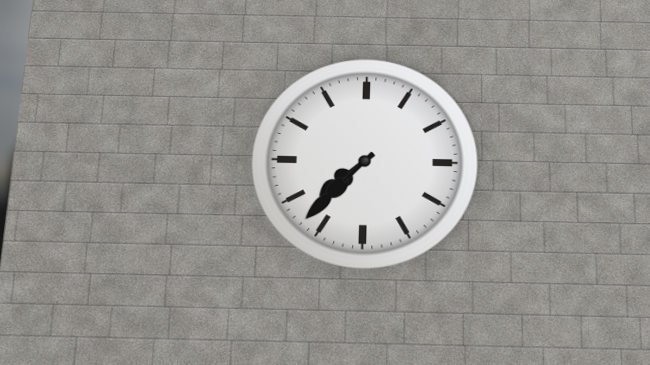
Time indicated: 7:37
